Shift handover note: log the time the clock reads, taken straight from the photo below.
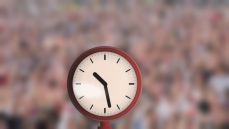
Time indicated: 10:28
